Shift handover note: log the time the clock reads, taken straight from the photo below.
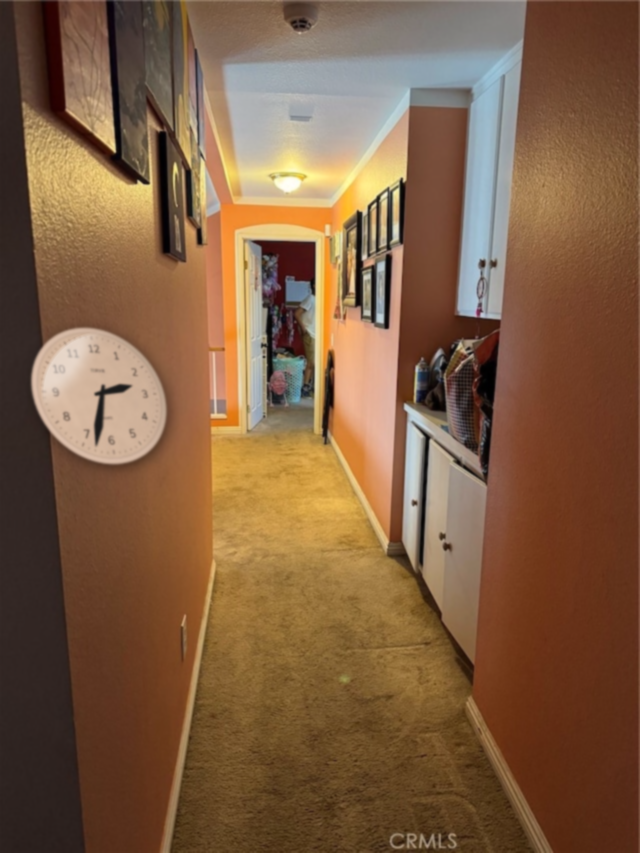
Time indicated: 2:33
